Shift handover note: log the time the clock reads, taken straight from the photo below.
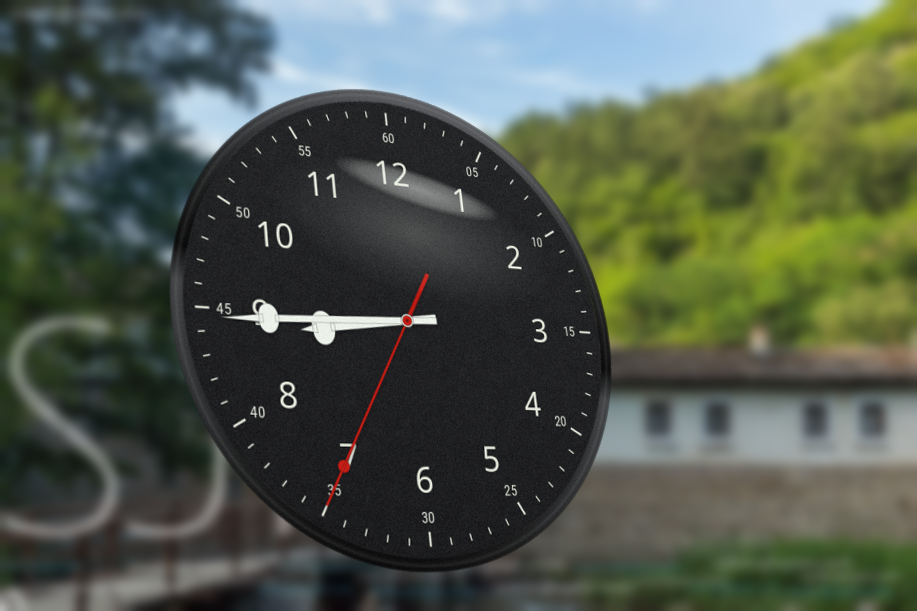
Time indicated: 8:44:35
